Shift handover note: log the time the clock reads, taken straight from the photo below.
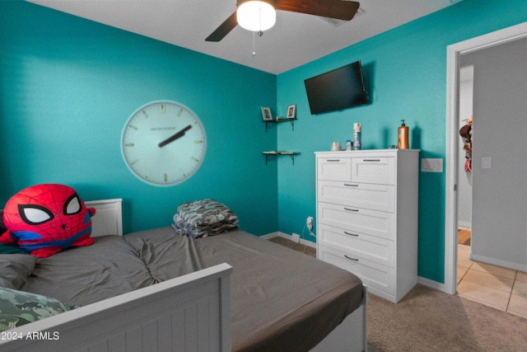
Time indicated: 2:10
